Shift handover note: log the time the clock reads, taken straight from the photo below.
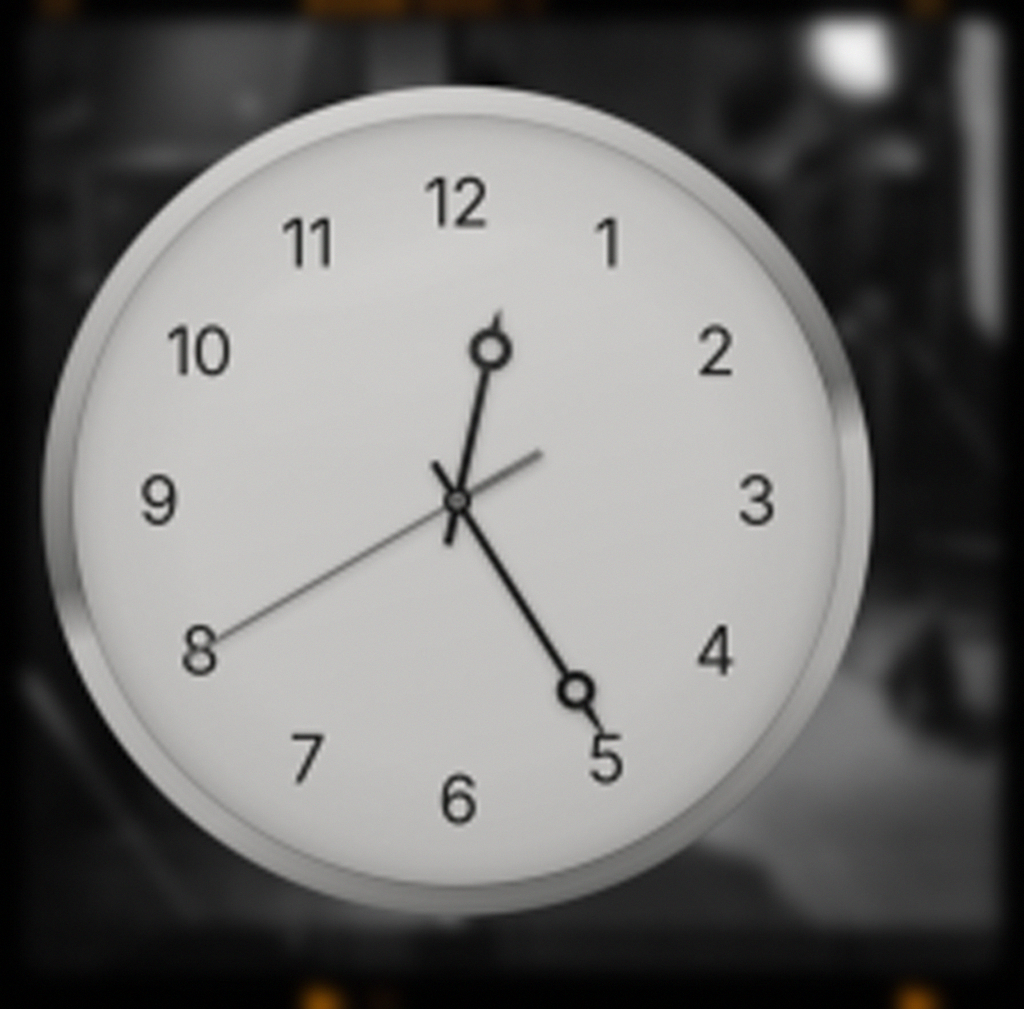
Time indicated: 12:24:40
